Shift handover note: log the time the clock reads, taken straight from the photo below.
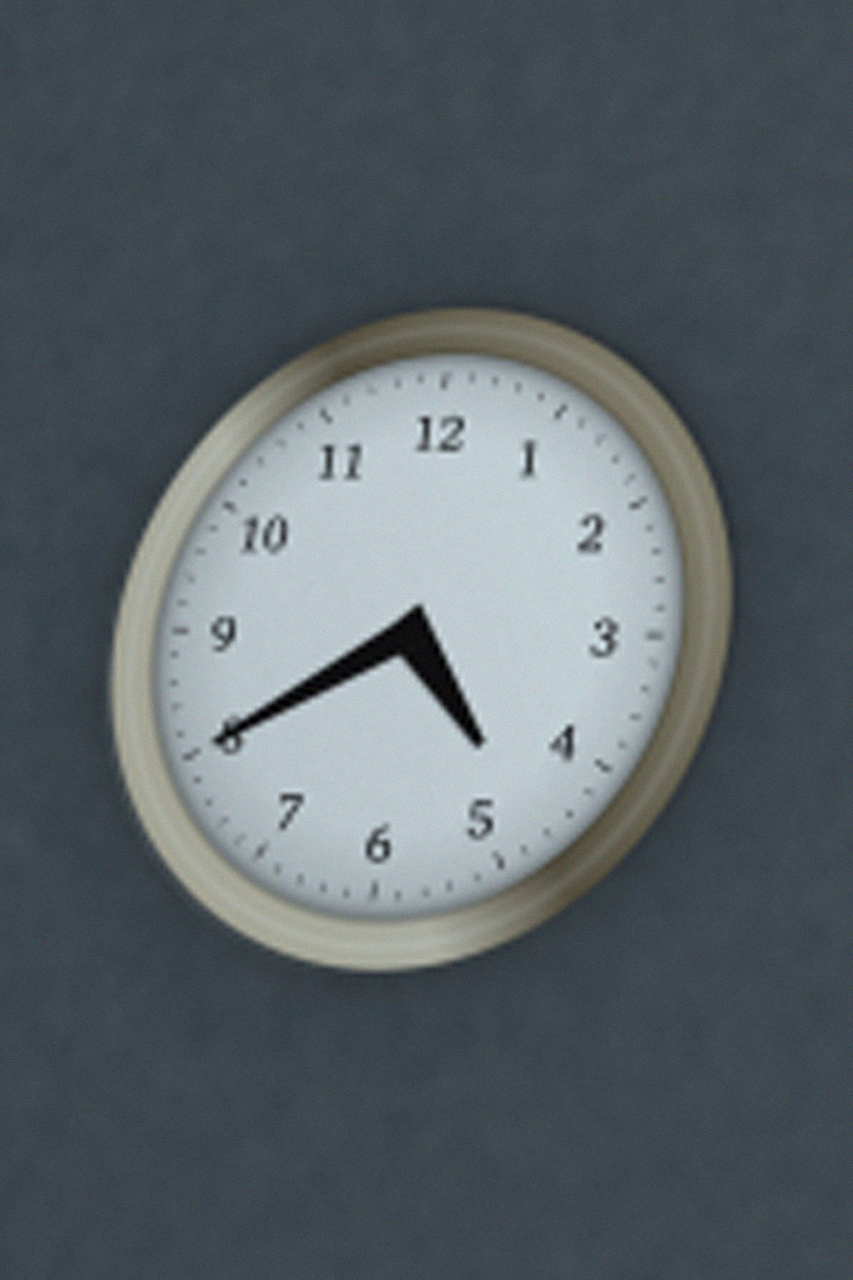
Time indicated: 4:40
